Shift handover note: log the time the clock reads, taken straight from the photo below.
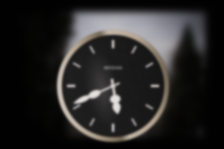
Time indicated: 5:41
